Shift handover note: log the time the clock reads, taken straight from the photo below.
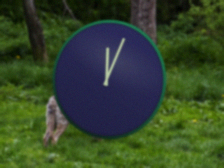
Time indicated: 12:04
